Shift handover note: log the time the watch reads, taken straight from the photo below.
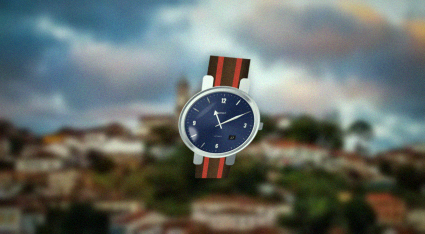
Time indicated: 11:10
